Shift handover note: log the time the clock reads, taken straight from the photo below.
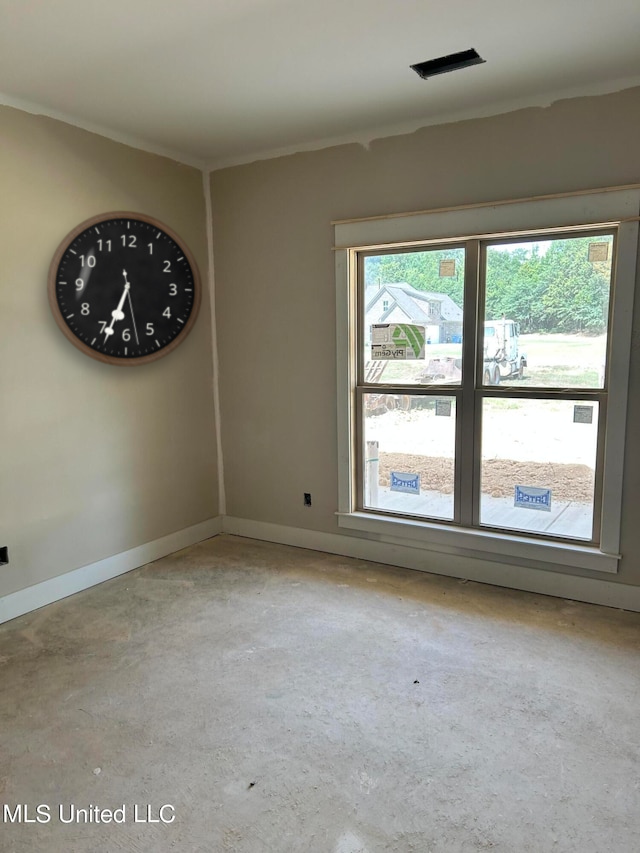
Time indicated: 6:33:28
